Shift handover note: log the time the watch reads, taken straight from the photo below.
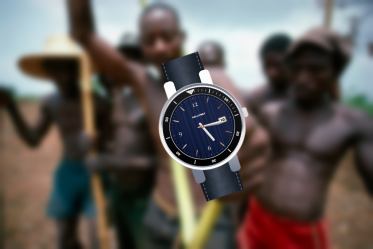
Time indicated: 5:16
